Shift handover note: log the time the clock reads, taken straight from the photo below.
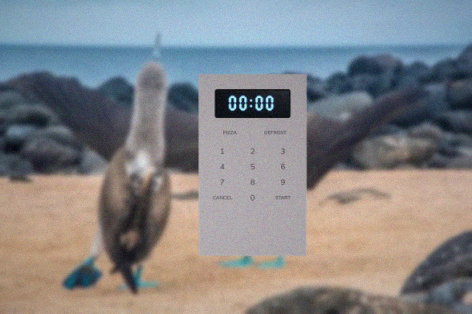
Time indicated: 0:00
